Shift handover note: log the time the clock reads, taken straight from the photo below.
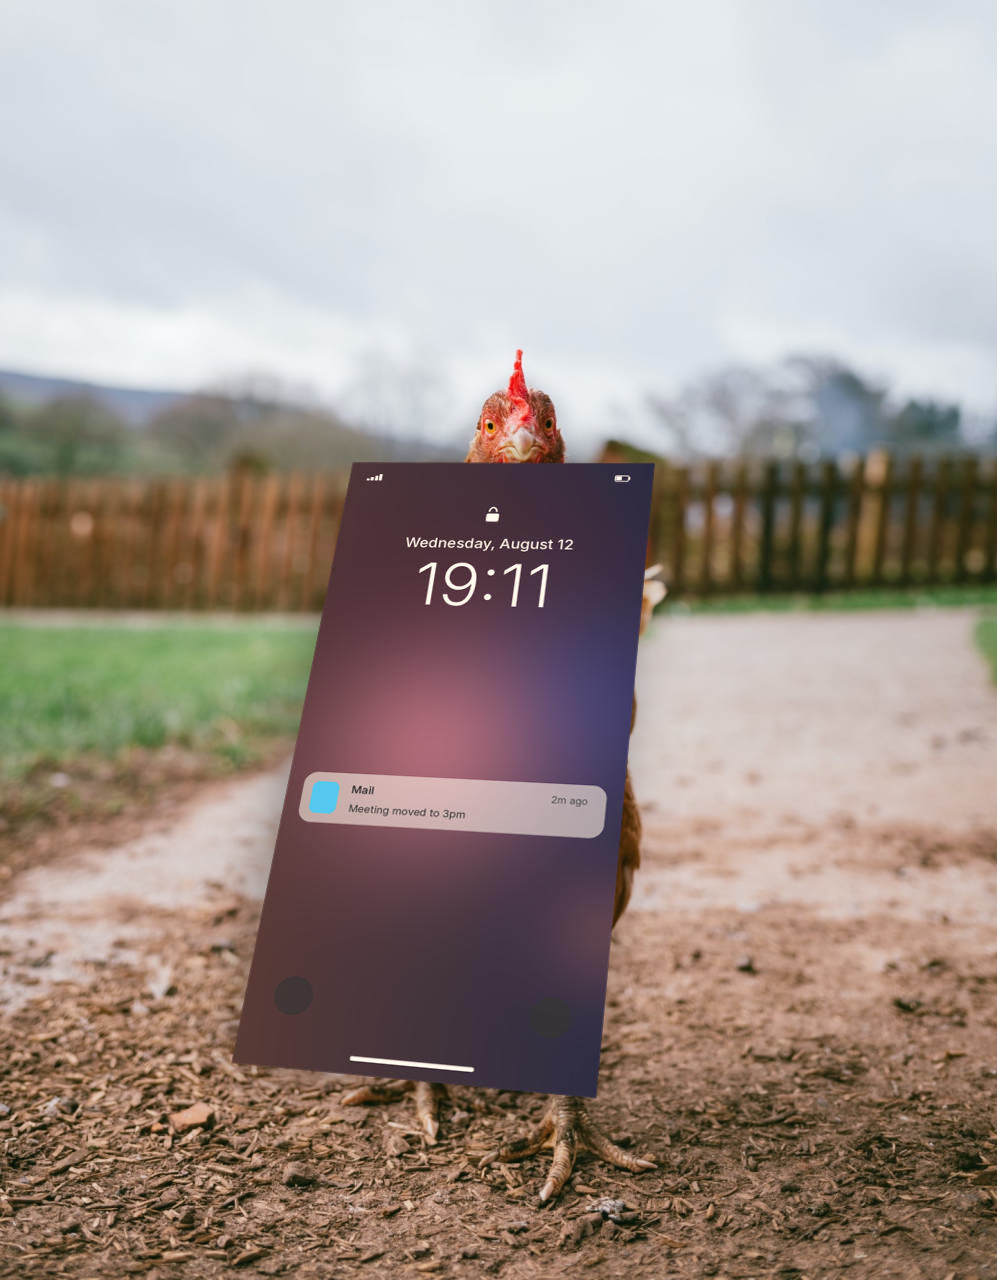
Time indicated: 19:11
